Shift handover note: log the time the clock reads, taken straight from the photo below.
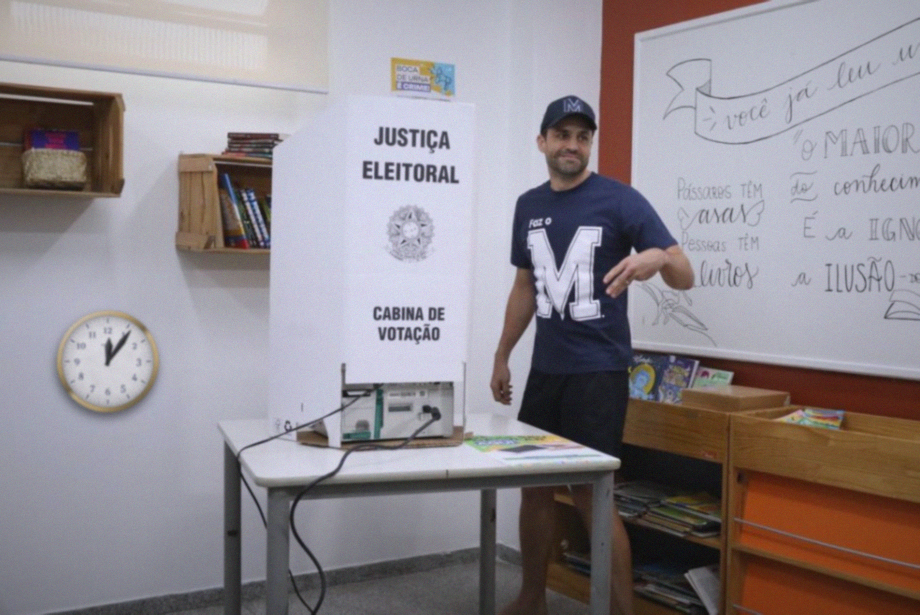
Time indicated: 12:06
